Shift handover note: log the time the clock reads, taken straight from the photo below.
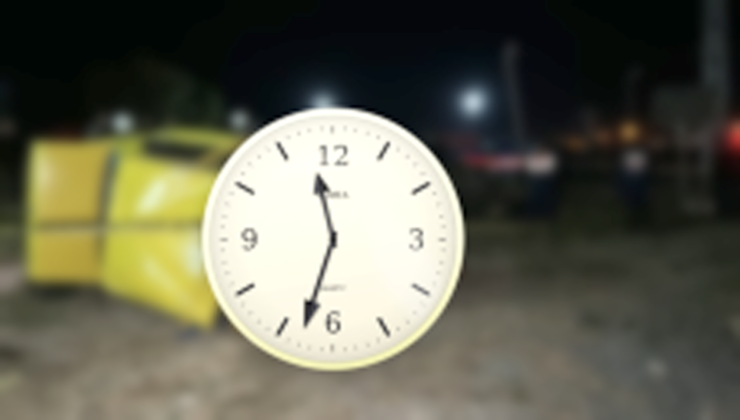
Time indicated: 11:33
